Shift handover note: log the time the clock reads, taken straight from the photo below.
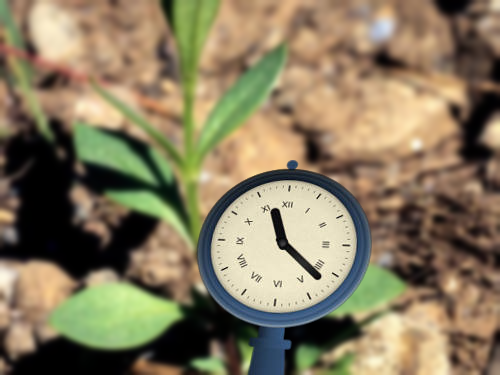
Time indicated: 11:22
